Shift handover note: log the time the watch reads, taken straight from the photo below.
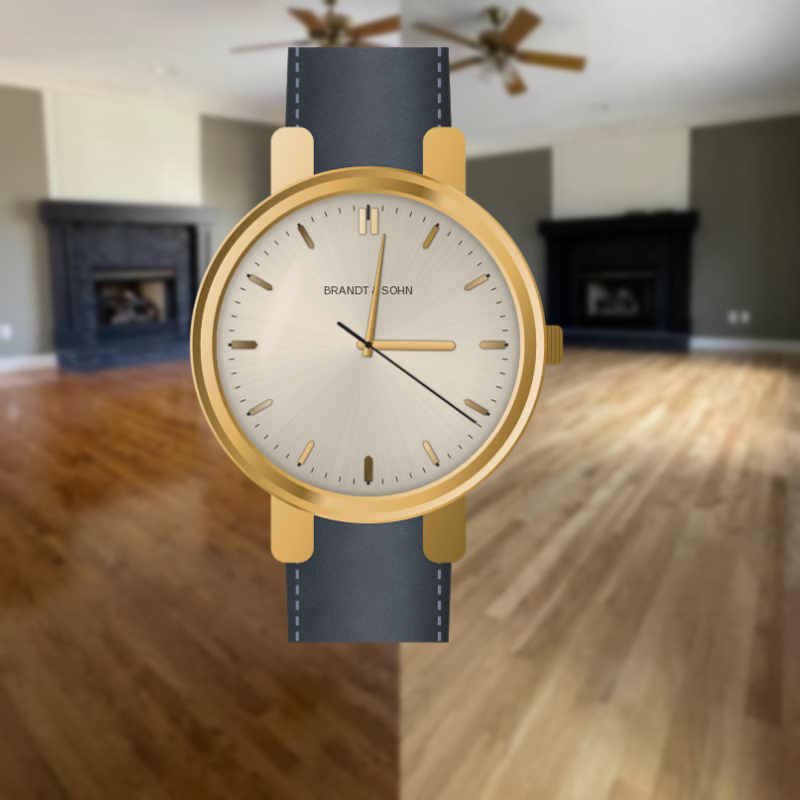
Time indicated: 3:01:21
